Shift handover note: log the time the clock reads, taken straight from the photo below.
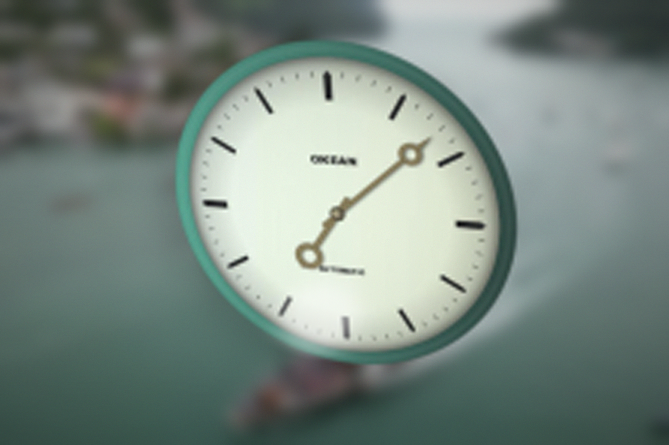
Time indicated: 7:08
